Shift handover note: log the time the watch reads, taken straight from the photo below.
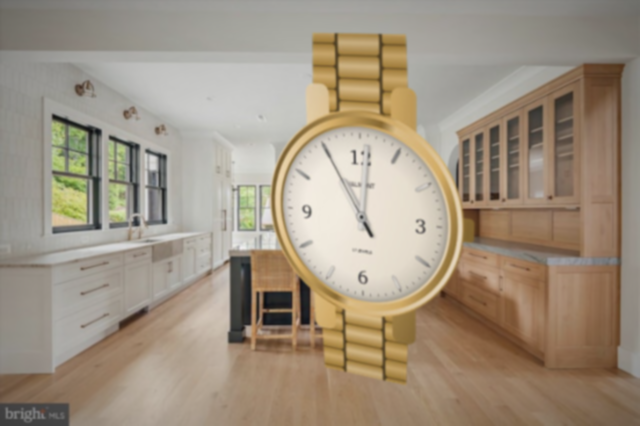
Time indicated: 11:00:55
